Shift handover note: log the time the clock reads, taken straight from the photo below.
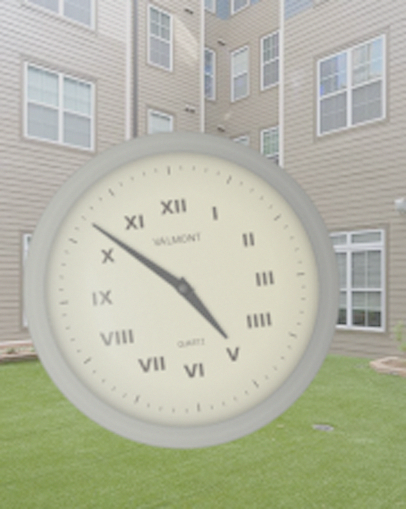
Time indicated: 4:52
